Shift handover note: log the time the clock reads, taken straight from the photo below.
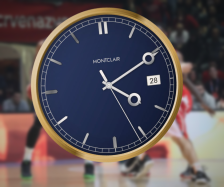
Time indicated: 4:10:26
